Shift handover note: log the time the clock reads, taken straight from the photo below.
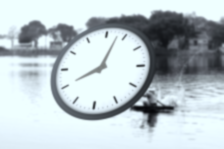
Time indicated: 8:03
